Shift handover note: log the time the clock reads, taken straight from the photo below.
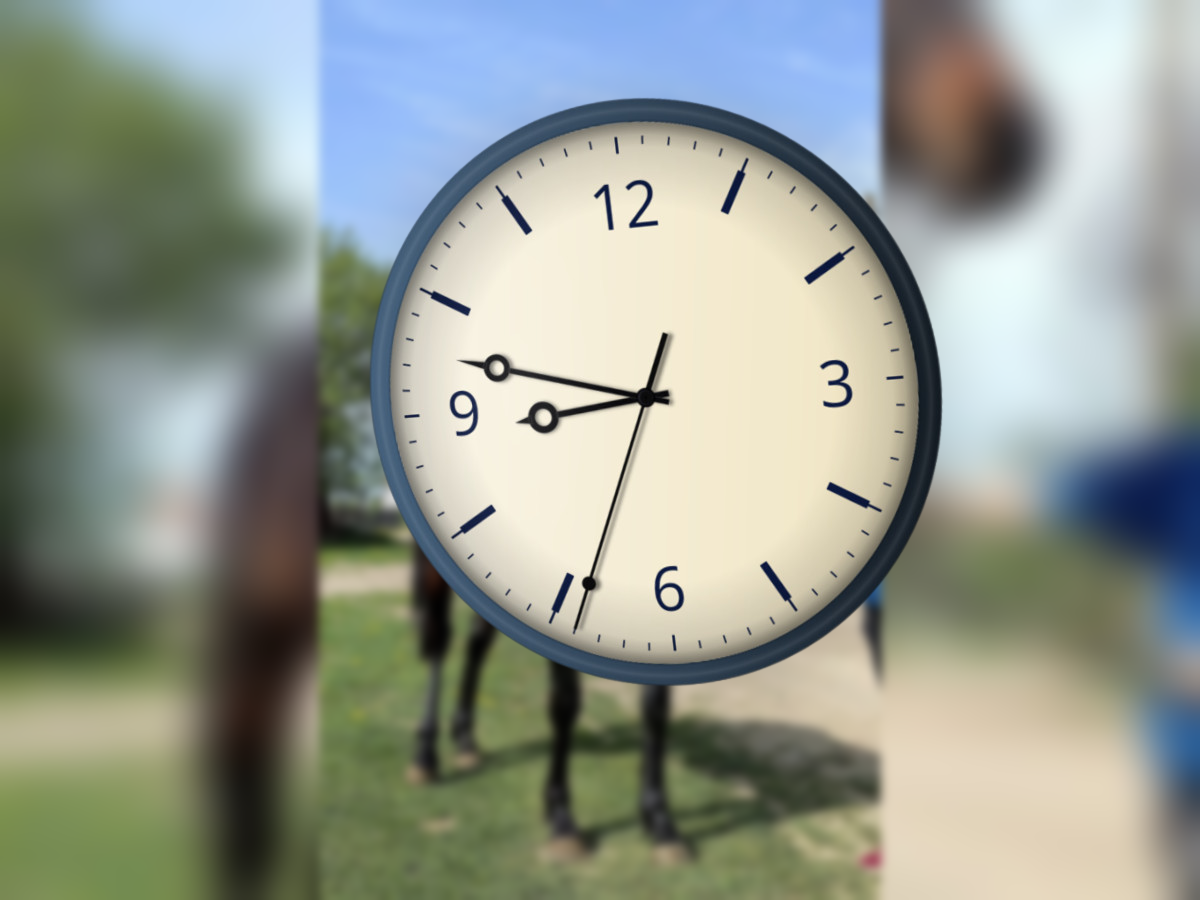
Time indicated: 8:47:34
